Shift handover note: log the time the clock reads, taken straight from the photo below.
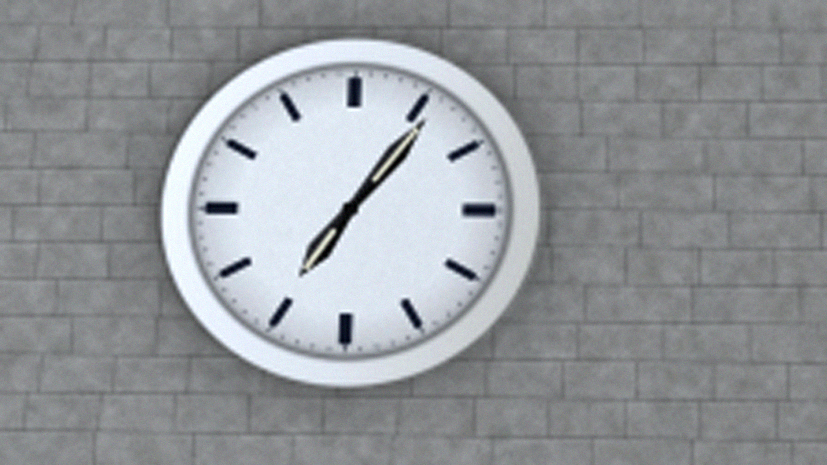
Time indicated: 7:06
